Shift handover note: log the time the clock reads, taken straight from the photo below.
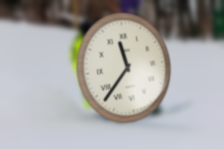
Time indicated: 11:38
